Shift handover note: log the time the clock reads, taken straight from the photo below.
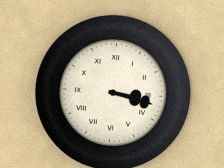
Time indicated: 3:17
